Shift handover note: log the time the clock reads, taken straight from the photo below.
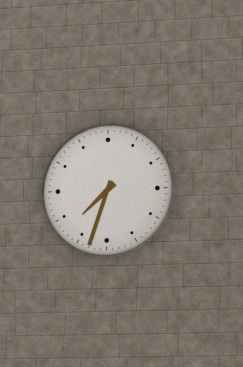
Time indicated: 7:33
